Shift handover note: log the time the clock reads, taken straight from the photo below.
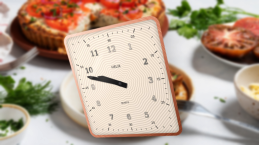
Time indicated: 9:48
